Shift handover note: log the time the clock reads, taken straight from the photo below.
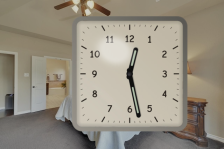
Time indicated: 12:28
